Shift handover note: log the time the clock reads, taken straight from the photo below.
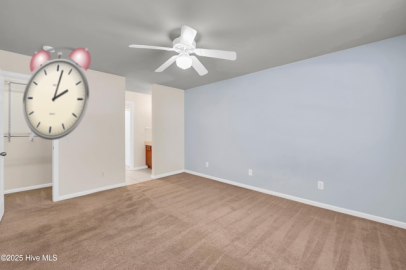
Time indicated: 2:02
